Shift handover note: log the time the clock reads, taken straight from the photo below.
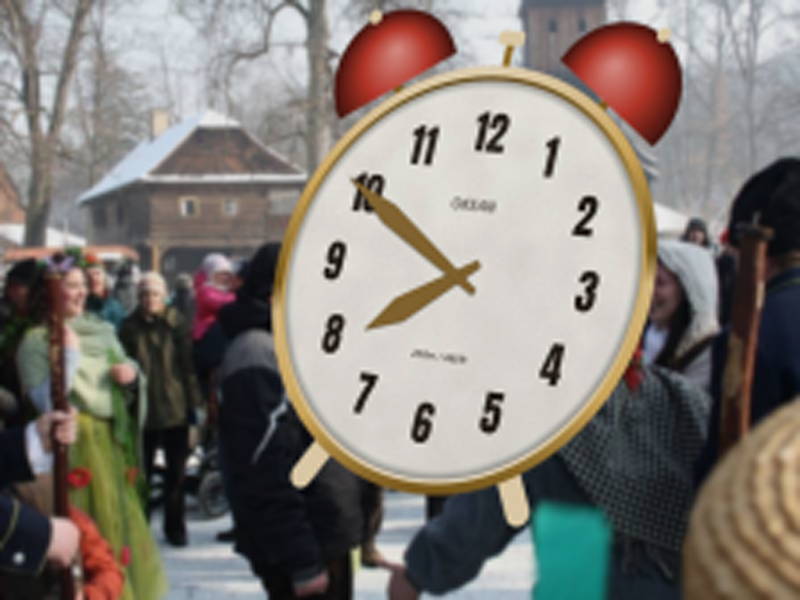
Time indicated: 7:50
